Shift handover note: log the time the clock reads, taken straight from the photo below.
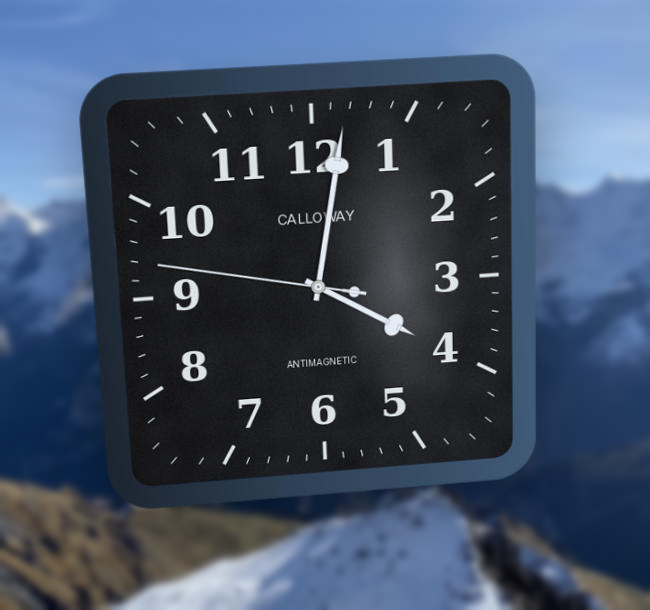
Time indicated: 4:01:47
